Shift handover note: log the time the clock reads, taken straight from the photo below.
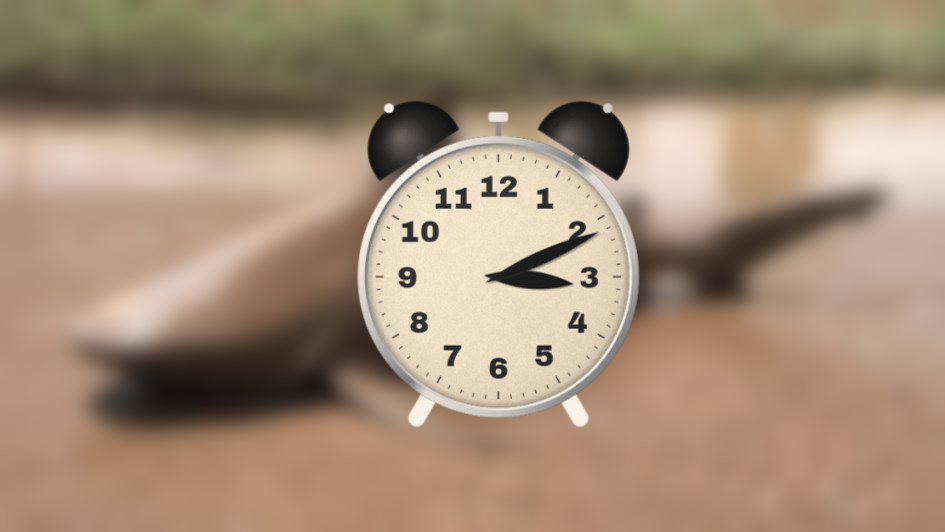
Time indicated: 3:11
